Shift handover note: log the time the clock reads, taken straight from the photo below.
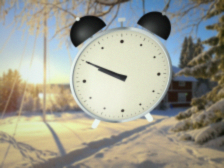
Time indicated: 9:50
